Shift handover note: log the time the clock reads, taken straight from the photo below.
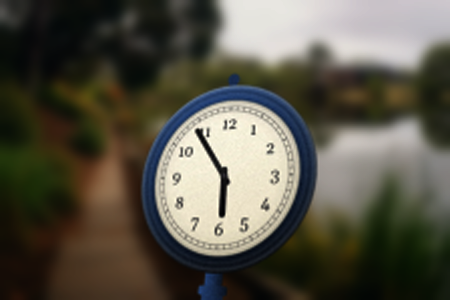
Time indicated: 5:54
